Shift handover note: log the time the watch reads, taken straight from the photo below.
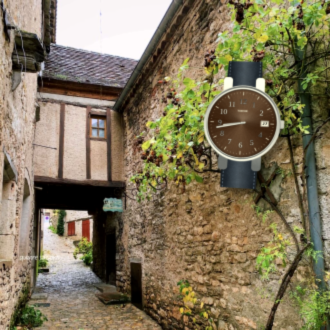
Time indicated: 8:43
